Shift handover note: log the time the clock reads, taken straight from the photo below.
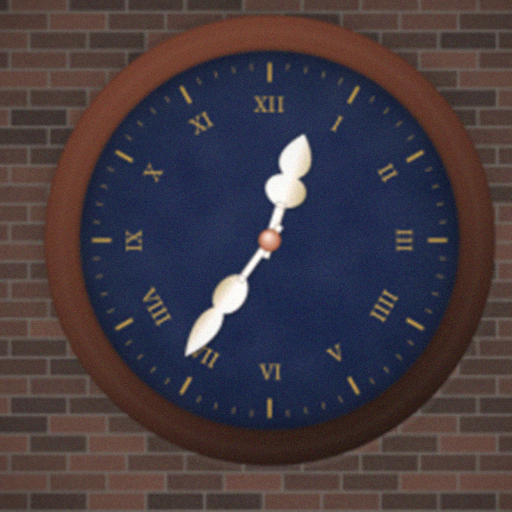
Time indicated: 12:36
